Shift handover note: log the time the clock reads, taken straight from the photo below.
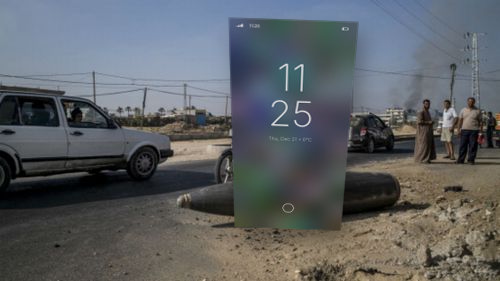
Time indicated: 11:25
